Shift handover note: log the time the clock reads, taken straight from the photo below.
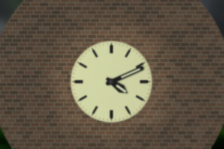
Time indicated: 4:11
